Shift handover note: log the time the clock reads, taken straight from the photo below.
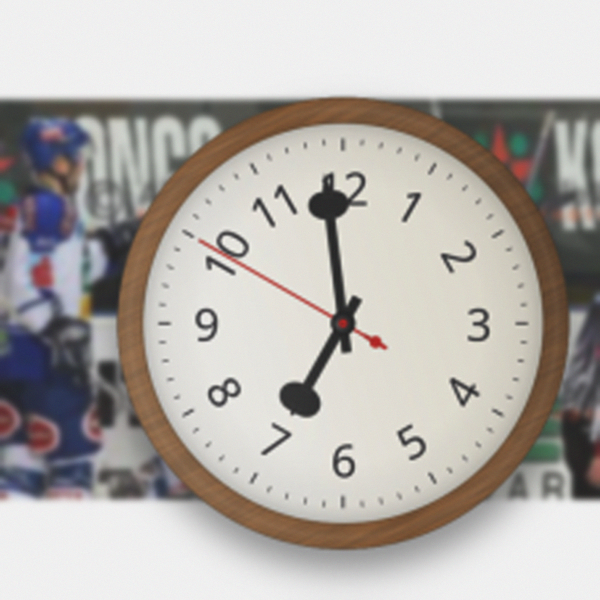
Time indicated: 6:58:50
